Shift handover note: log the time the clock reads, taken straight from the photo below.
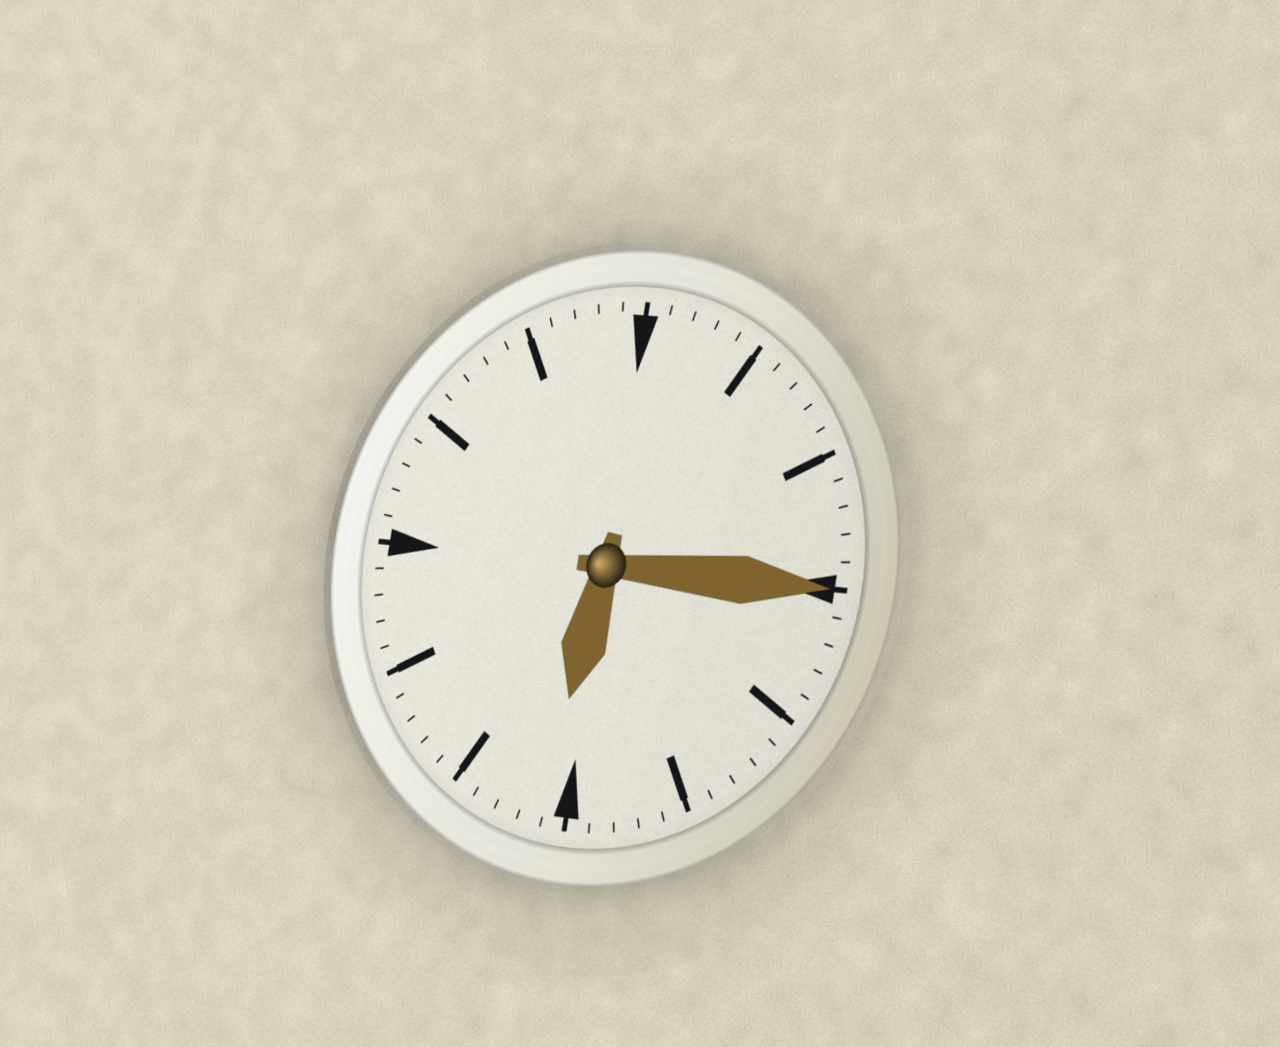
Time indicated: 6:15
